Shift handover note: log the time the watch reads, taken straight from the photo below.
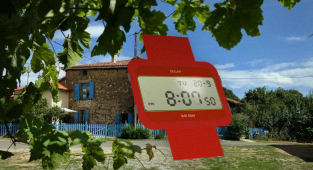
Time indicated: 8:07:50
